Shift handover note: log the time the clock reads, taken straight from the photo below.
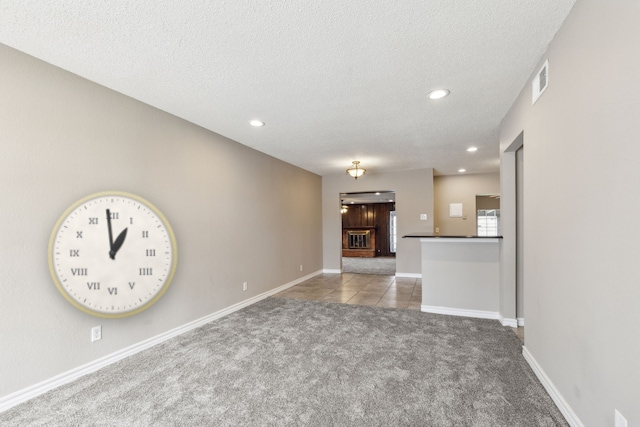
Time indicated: 12:59
